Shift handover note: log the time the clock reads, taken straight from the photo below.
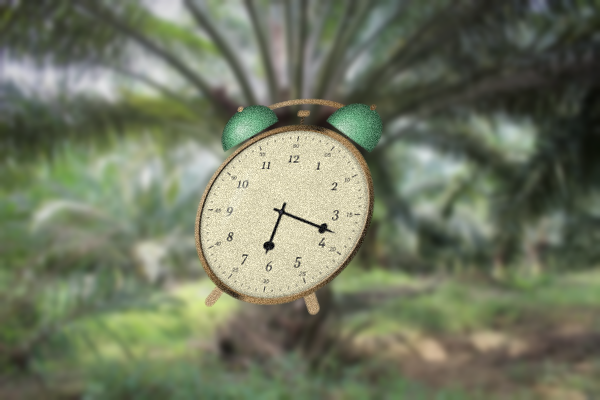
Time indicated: 6:18
